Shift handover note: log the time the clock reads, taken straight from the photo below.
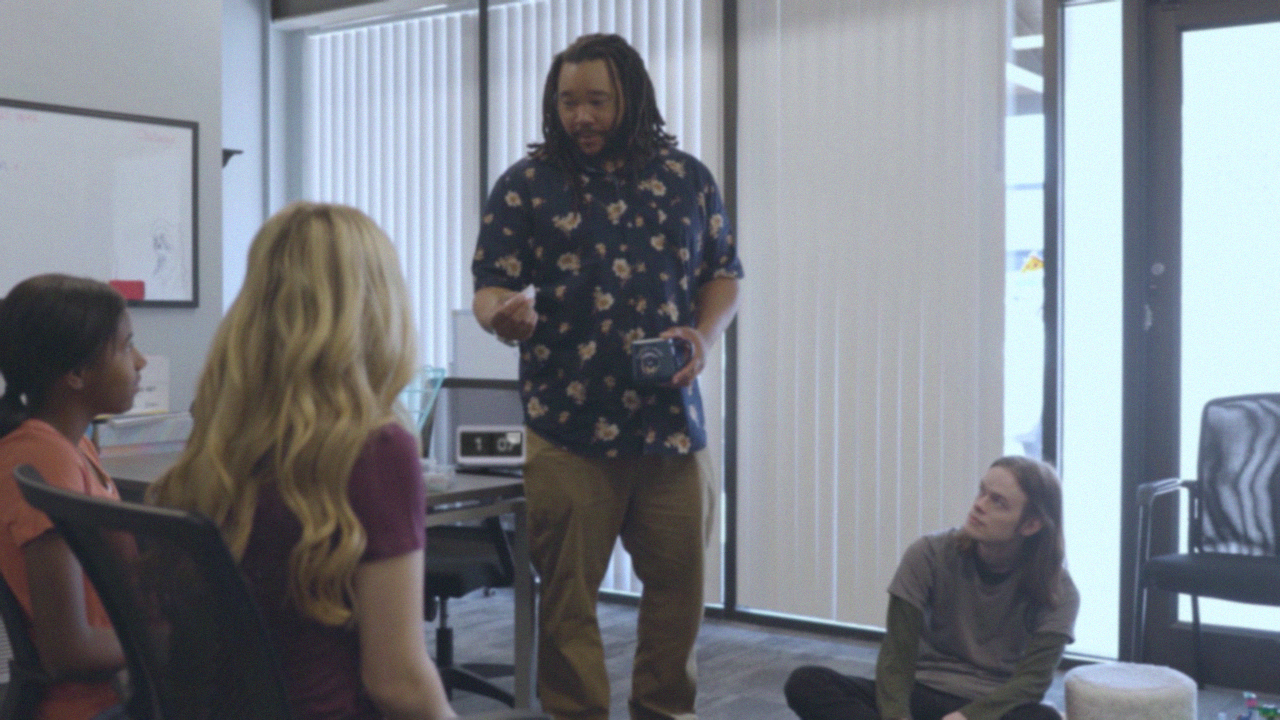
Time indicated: 1:07
